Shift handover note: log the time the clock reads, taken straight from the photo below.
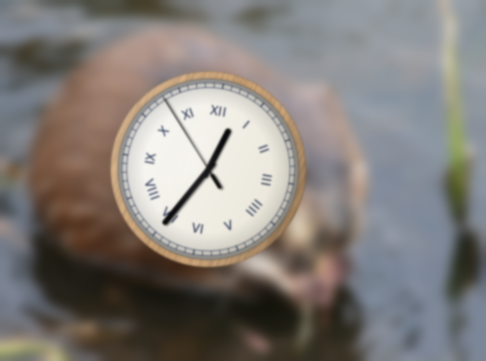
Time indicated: 12:34:53
